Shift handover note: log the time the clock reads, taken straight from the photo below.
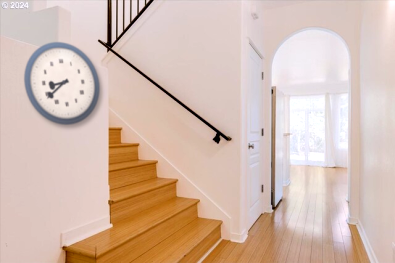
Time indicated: 8:39
